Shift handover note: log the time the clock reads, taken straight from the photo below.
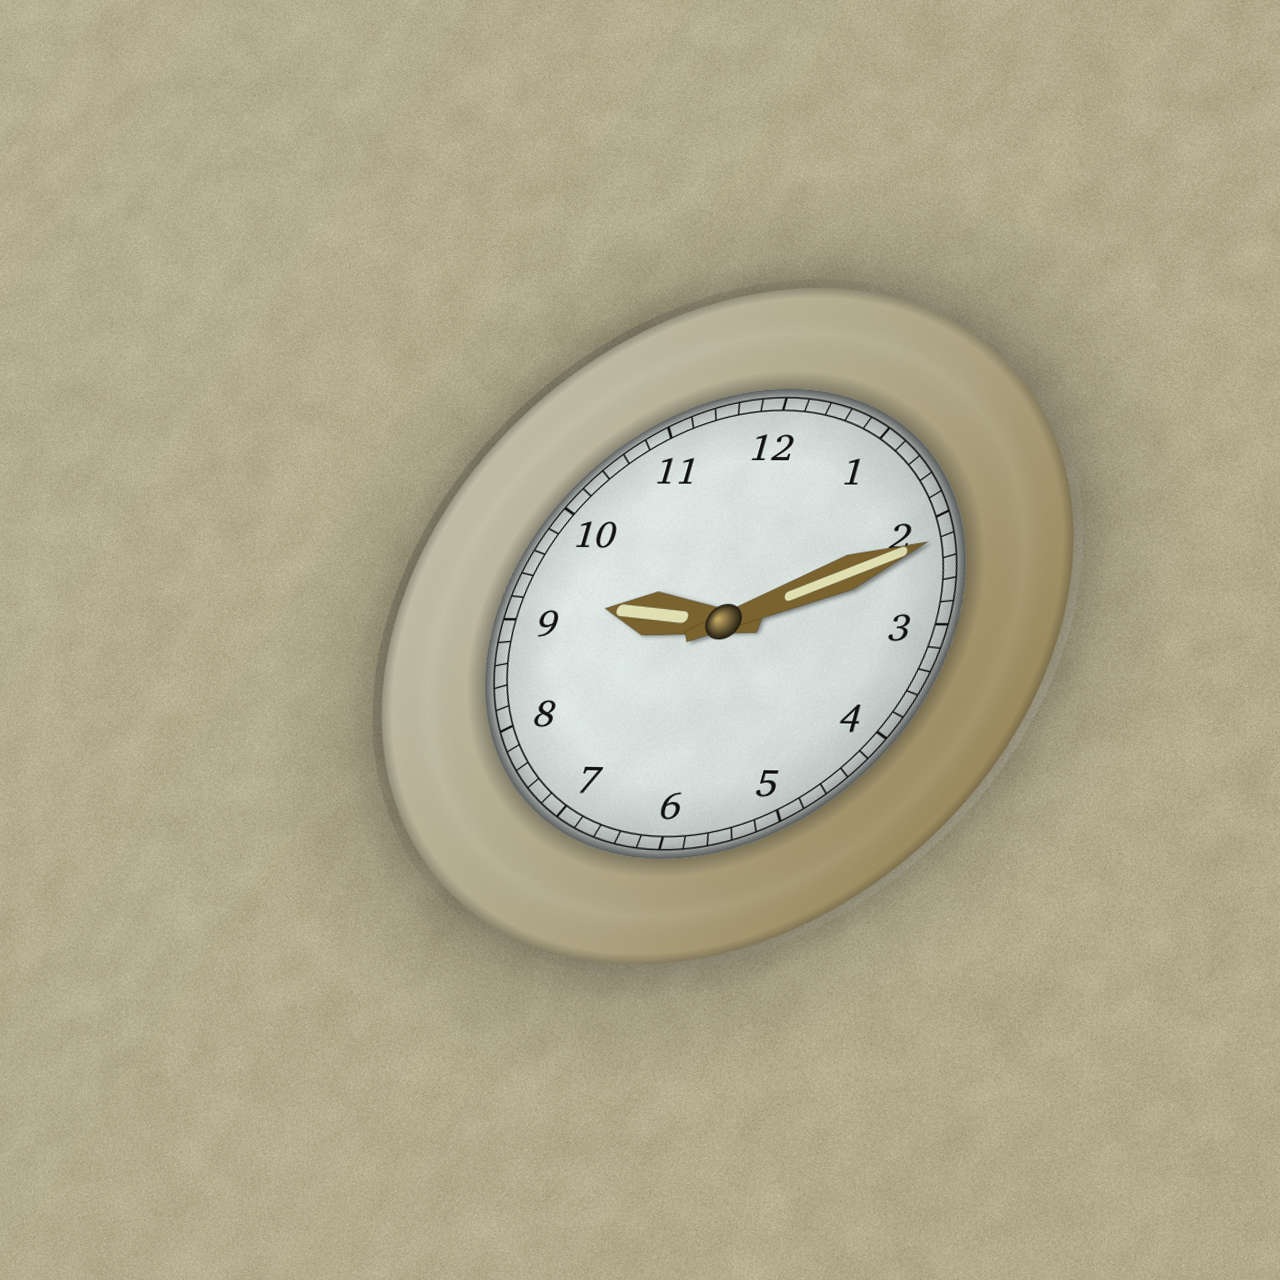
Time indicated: 9:11
